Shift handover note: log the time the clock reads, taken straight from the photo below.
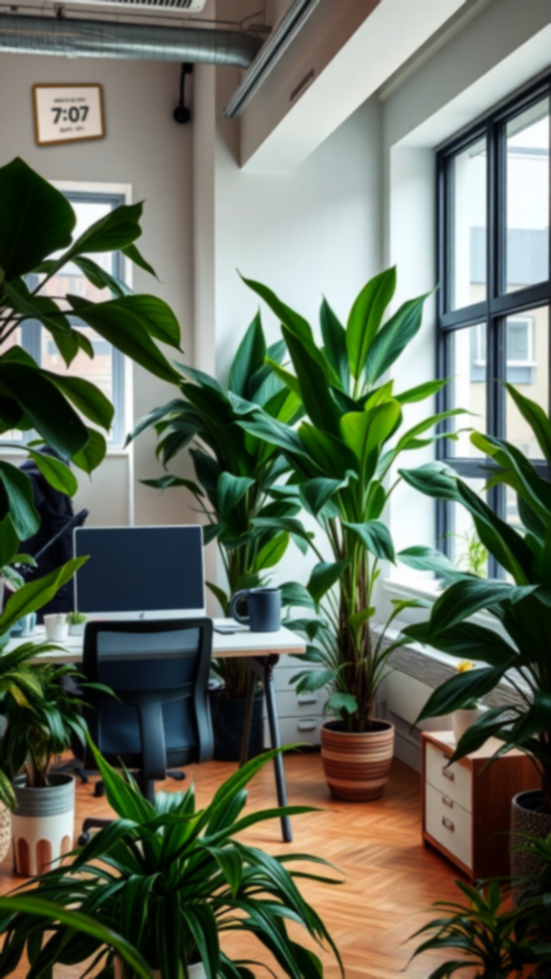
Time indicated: 7:07
